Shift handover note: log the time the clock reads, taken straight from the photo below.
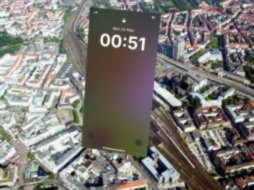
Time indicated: 0:51
